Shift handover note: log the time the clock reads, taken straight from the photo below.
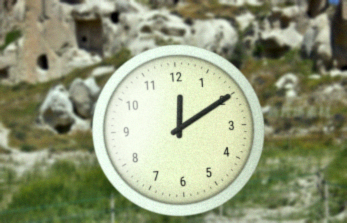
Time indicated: 12:10
